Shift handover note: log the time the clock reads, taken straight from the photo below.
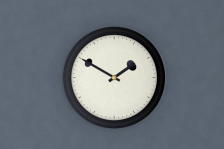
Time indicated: 1:50
